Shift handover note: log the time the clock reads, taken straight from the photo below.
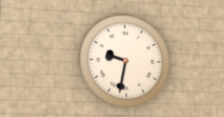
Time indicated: 9:32
